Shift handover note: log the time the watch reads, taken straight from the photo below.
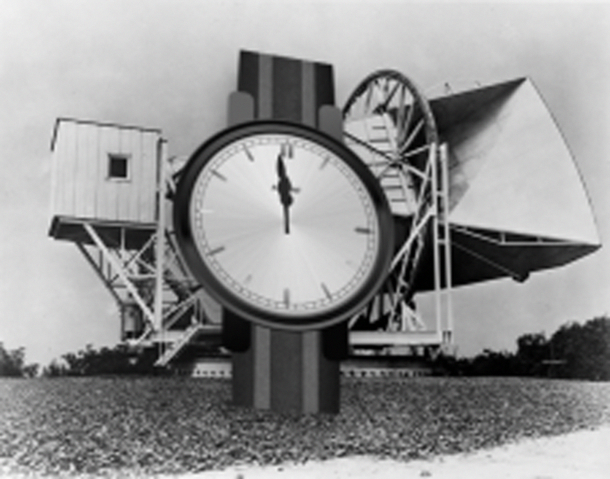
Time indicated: 11:59
